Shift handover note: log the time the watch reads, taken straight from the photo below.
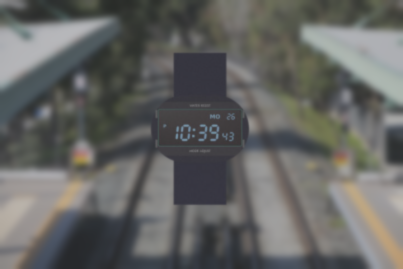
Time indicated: 10:39
